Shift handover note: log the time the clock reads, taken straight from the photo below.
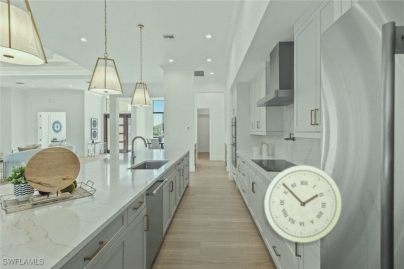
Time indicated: 1:52
